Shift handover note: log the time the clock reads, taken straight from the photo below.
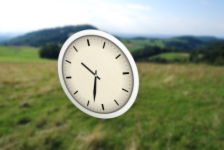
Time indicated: 10:33
